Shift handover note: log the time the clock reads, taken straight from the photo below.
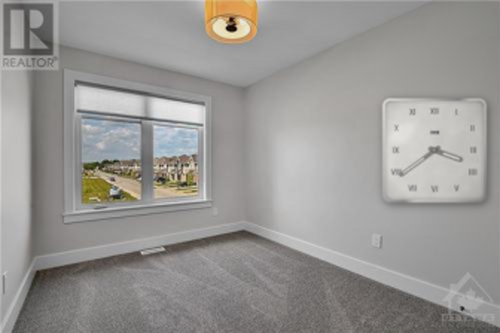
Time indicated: 3:39
